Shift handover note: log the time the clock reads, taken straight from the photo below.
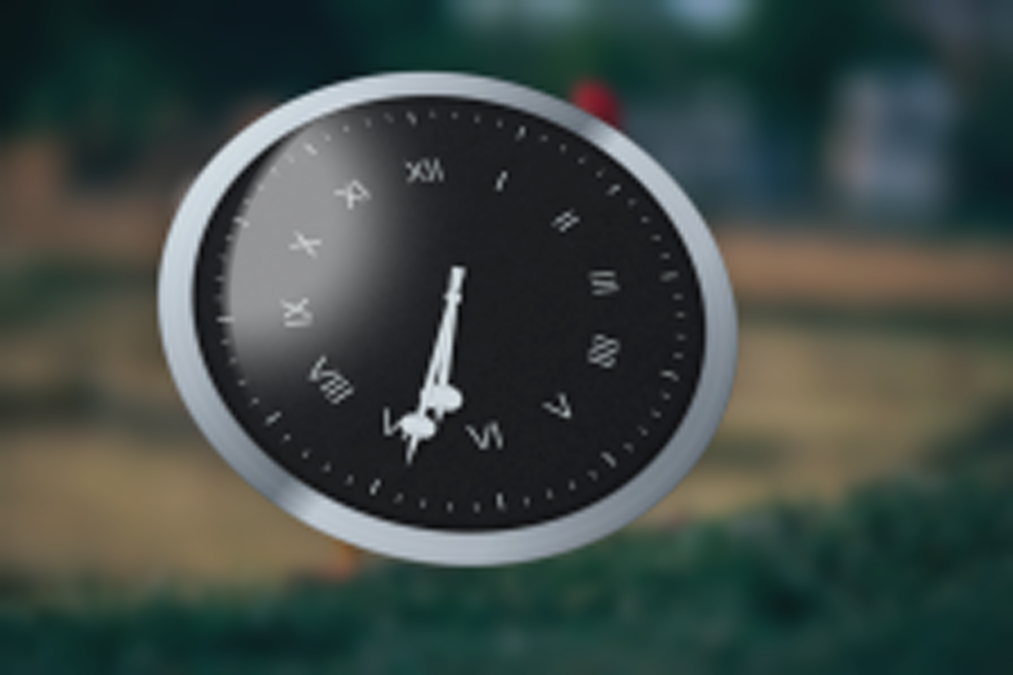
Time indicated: 6:34
